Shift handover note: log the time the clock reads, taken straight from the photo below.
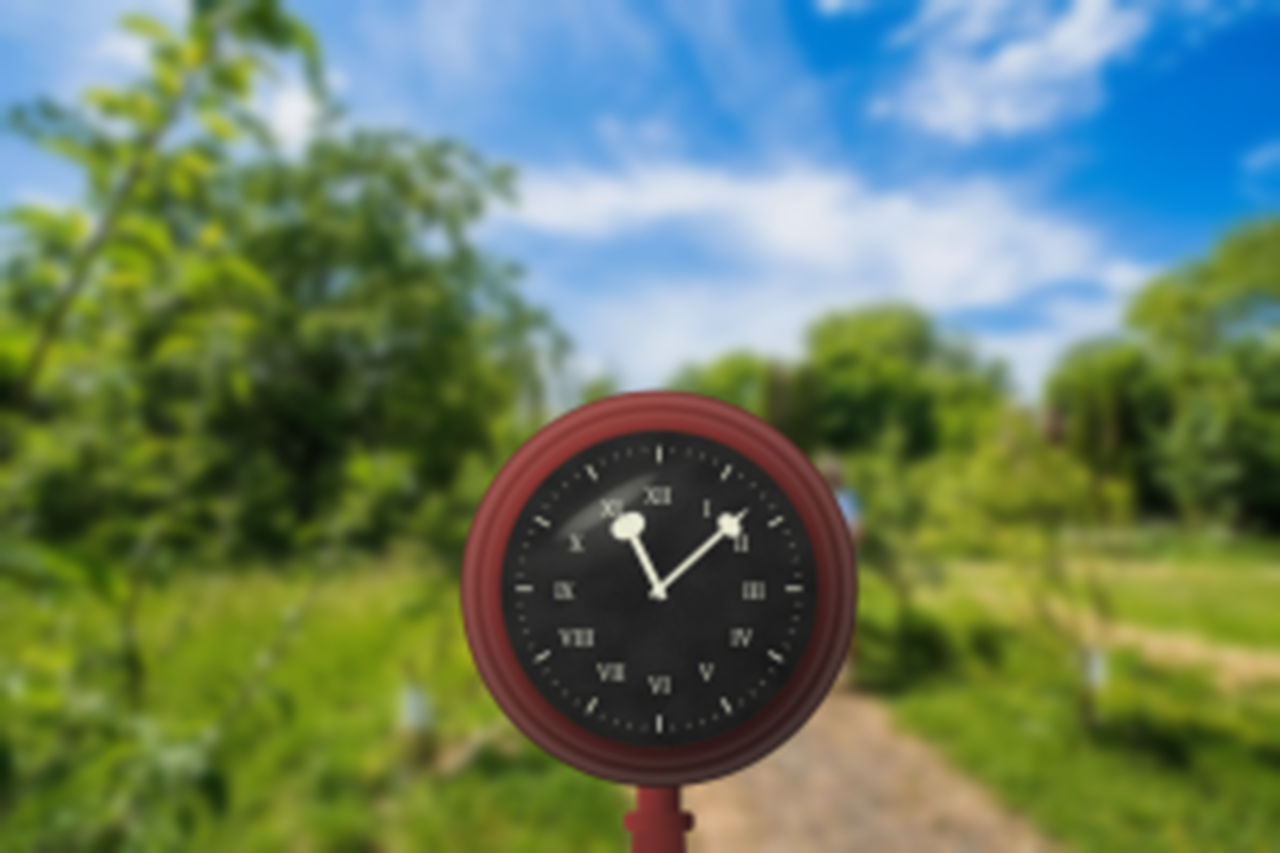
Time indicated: 11:08
